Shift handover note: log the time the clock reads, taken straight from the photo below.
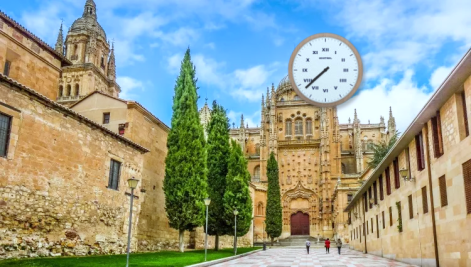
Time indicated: 7:38
